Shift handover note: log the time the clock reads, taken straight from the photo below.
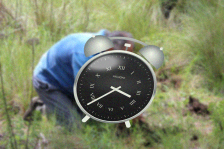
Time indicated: 3:38
